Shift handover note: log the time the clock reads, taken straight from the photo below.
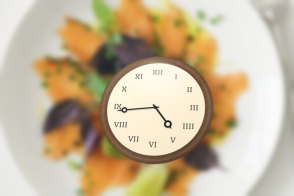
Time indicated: 4:44
